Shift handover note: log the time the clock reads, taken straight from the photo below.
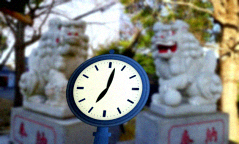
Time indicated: 7:02
